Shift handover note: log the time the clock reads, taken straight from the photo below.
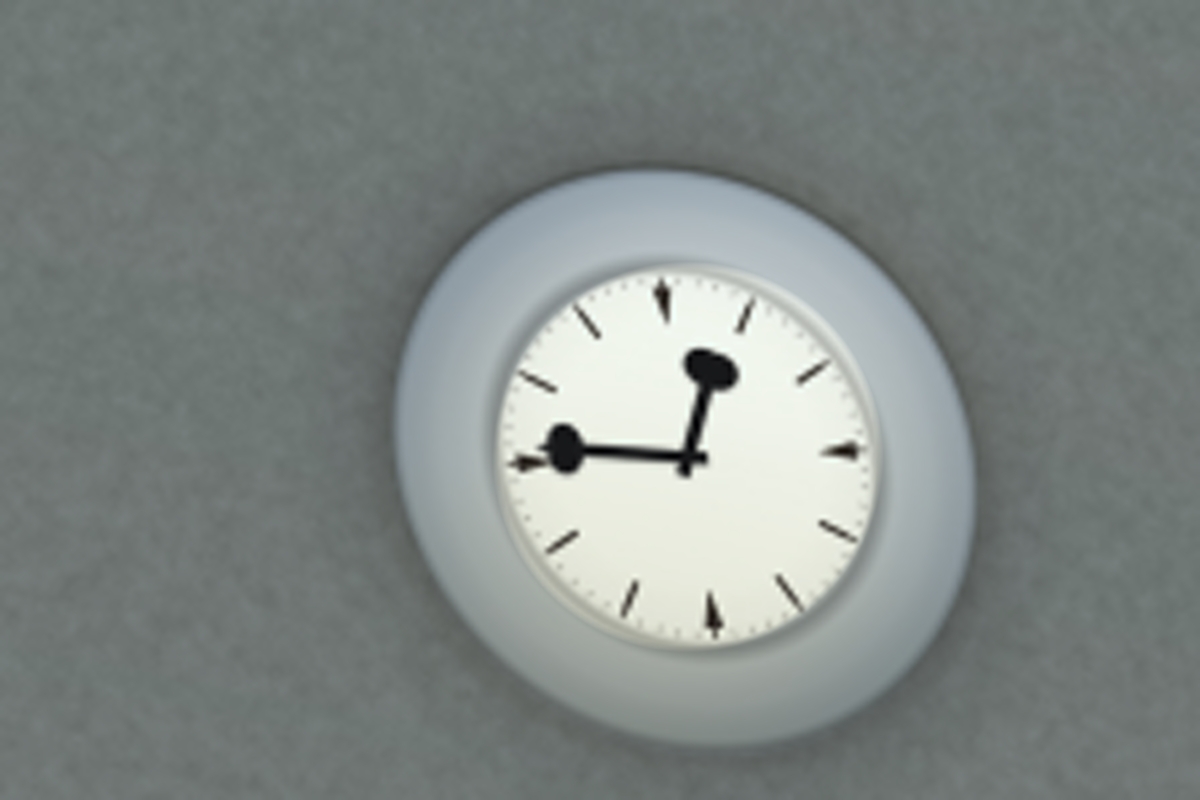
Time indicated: 12:46
